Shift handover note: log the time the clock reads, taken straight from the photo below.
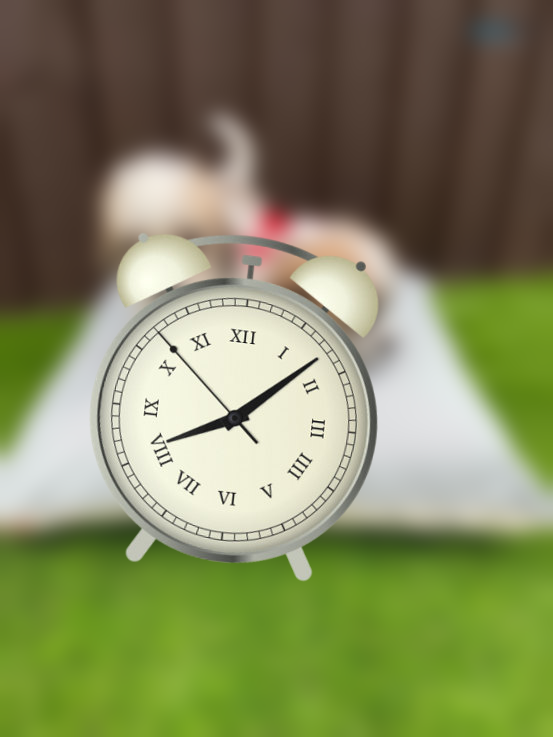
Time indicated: 8:07:52
